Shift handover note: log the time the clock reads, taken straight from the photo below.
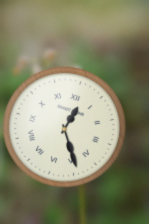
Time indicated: 12:24
